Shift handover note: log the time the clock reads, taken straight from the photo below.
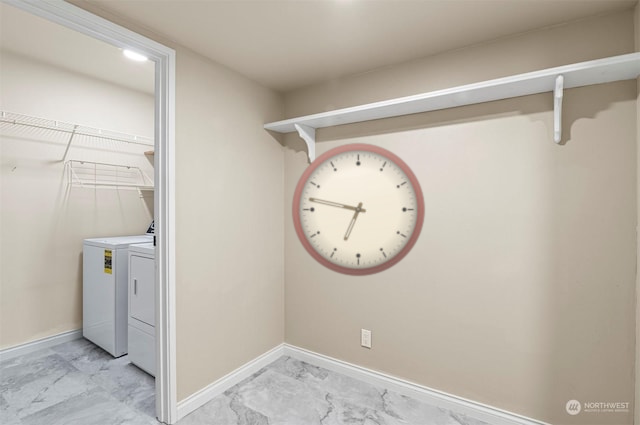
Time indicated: 6:47
